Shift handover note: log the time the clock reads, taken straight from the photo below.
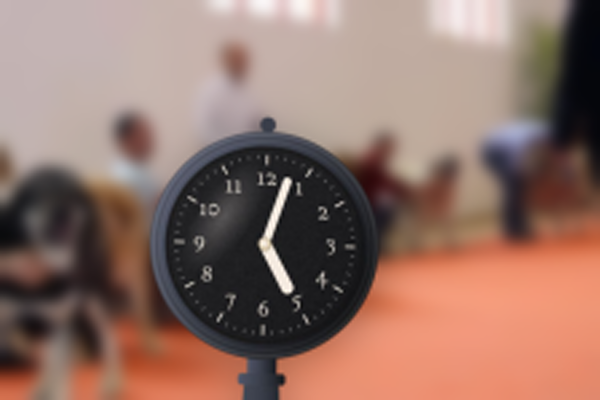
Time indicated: 5:03
